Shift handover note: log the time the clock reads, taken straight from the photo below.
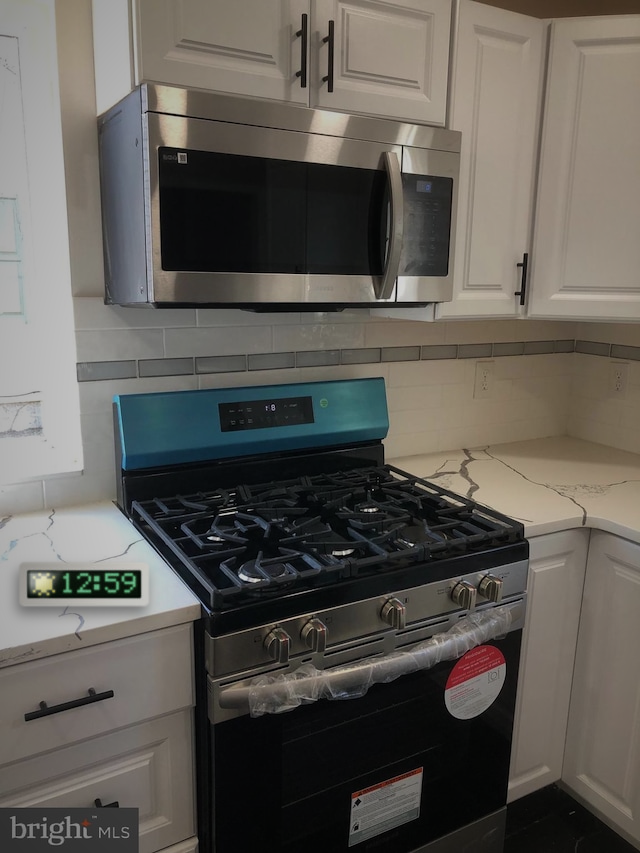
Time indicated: 12:59
